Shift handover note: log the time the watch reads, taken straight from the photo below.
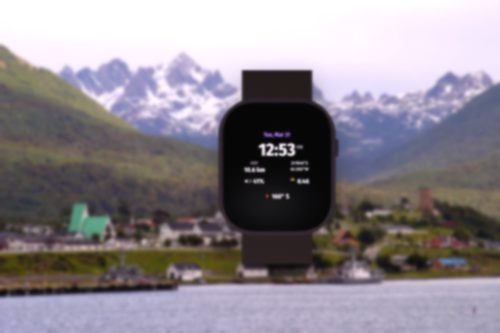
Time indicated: 12:53
